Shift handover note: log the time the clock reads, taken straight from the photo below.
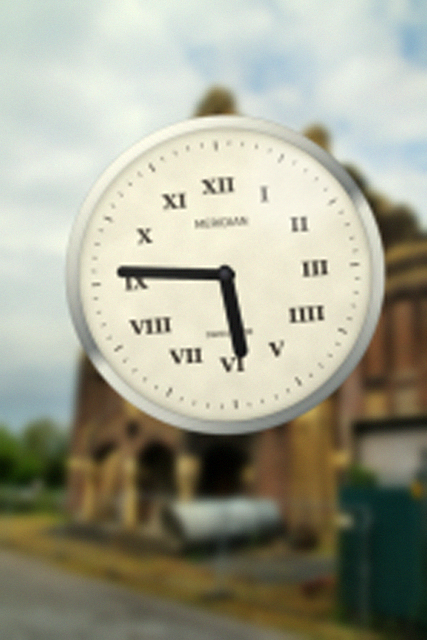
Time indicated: 5:46
